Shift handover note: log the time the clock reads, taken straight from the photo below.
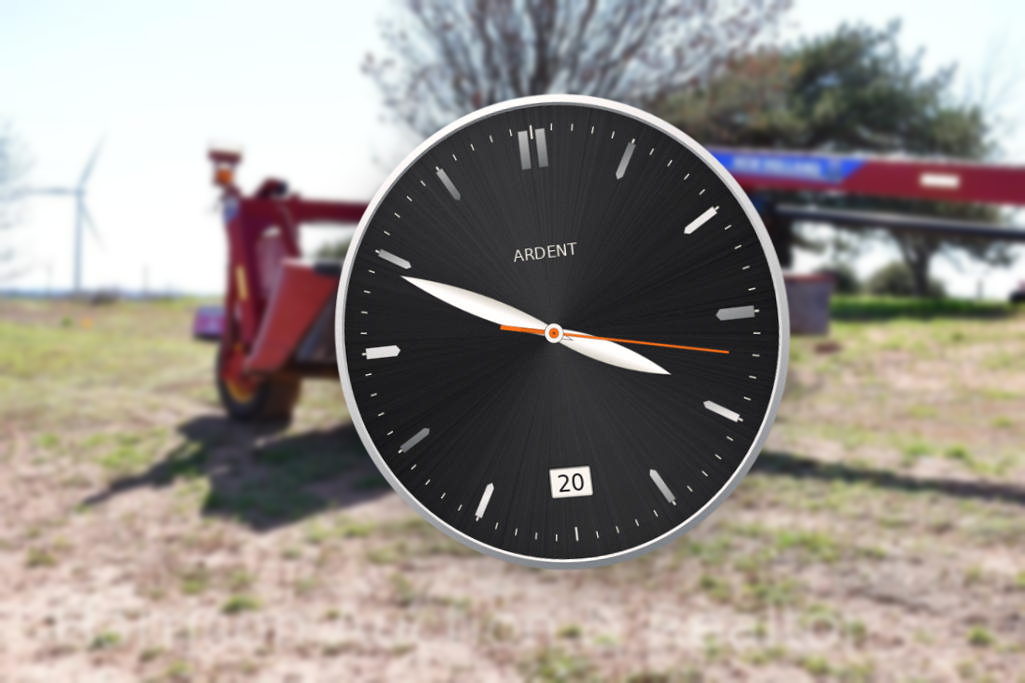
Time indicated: 3:49:17
